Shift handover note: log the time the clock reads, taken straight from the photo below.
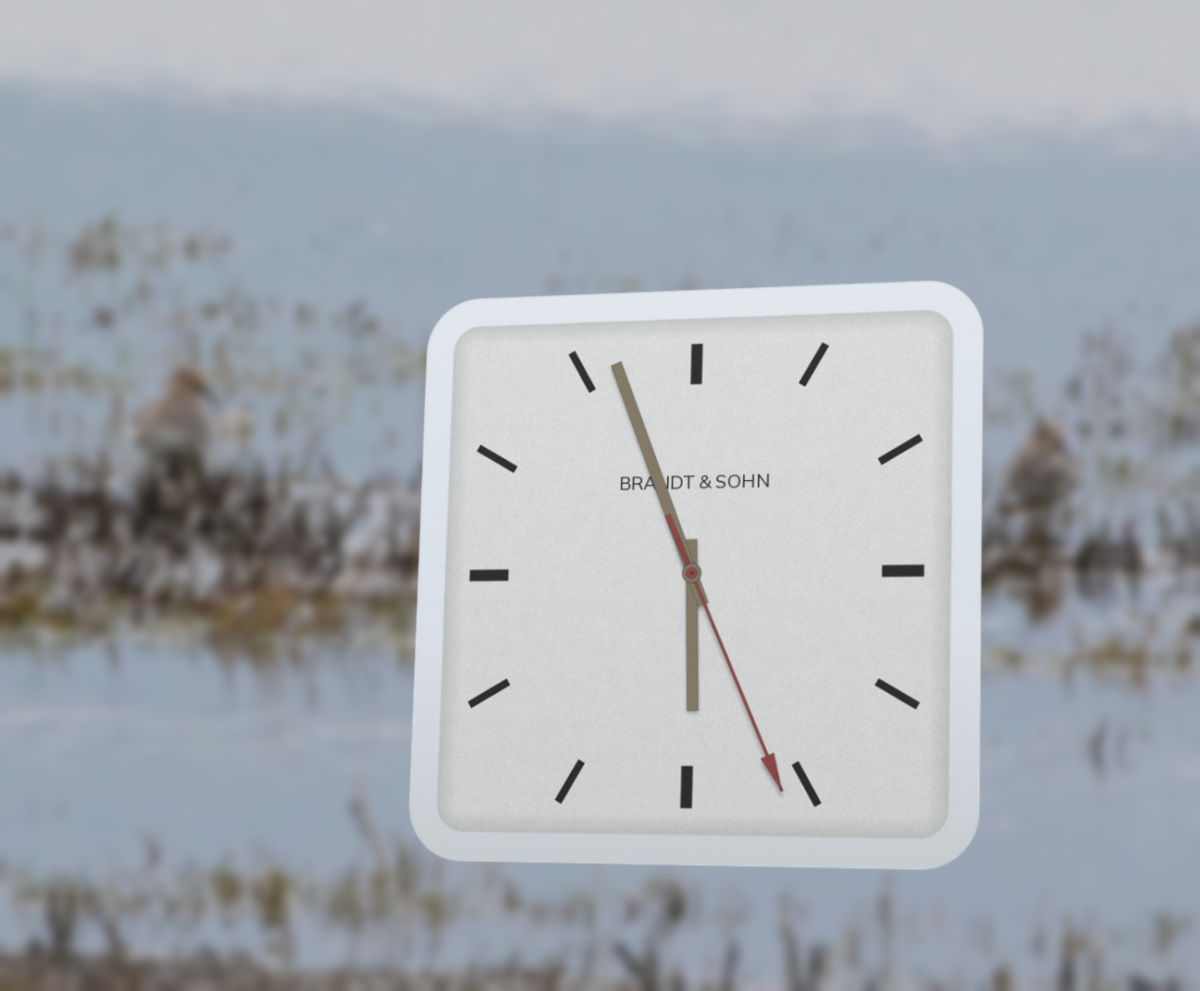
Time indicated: 5:56:26
